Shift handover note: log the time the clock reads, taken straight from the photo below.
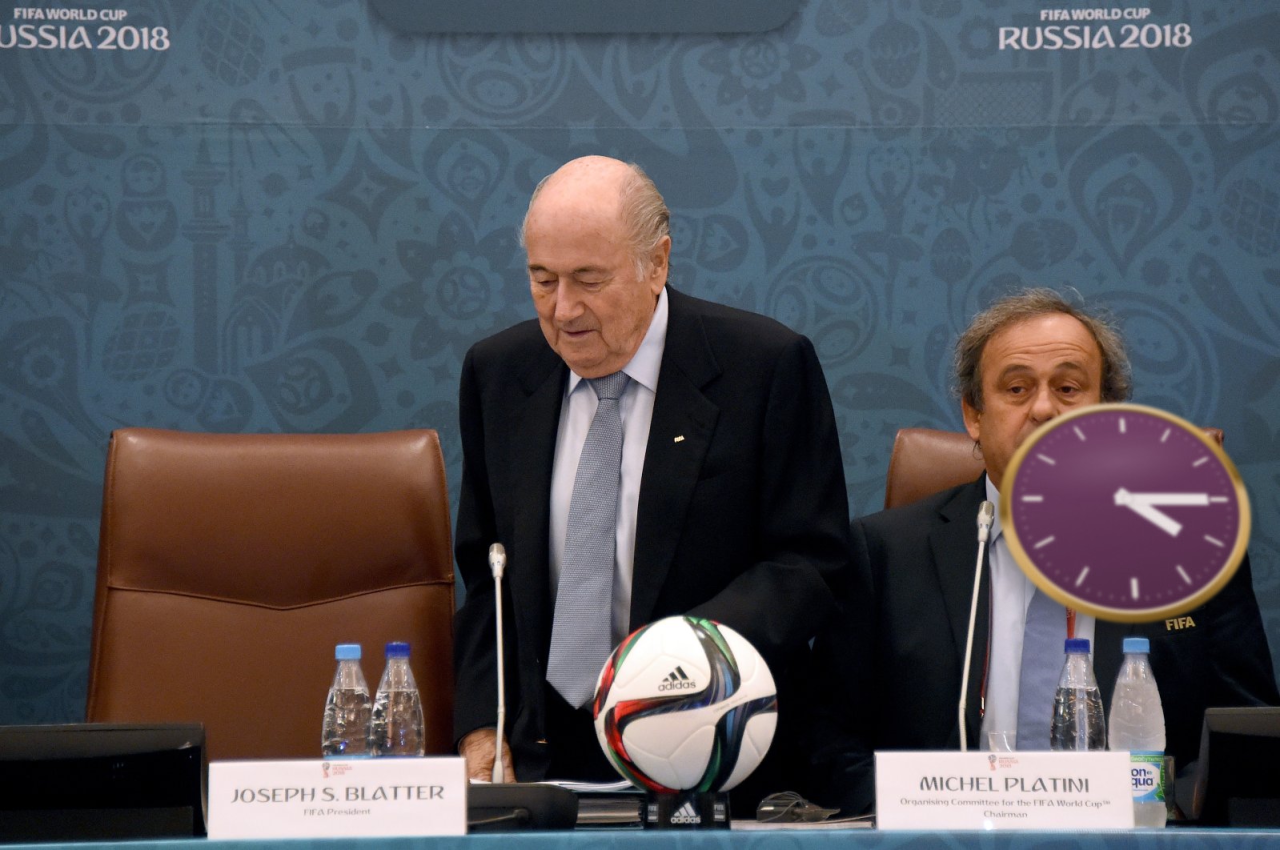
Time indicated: 4:15
